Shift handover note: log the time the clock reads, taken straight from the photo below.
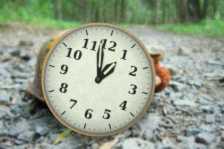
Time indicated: 12:58
